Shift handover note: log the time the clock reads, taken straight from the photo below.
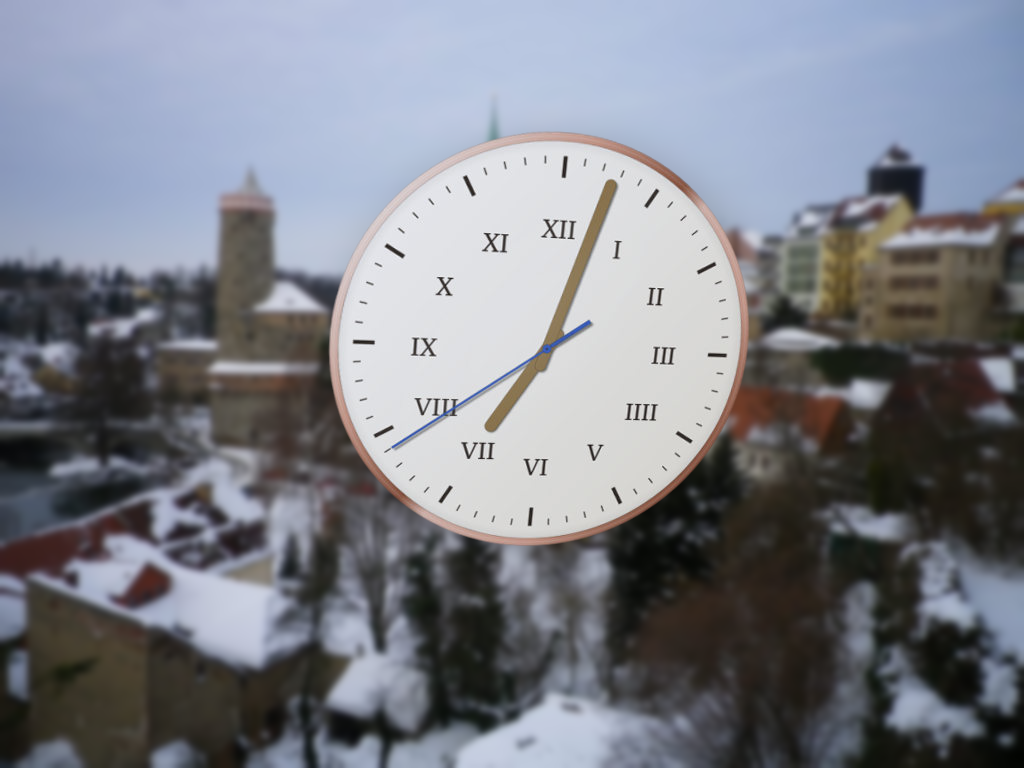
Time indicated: 7:02:39
